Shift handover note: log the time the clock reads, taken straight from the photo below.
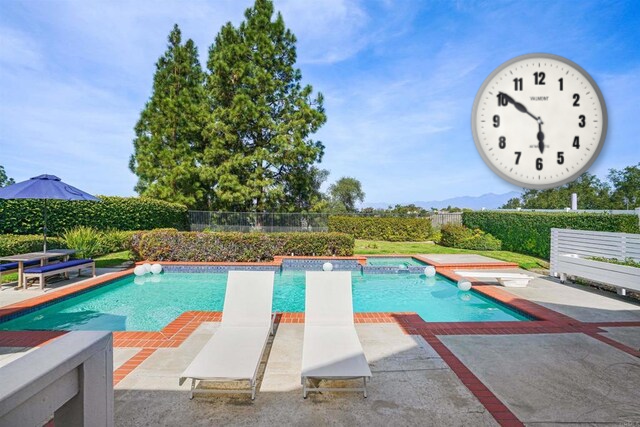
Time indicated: 5:51
